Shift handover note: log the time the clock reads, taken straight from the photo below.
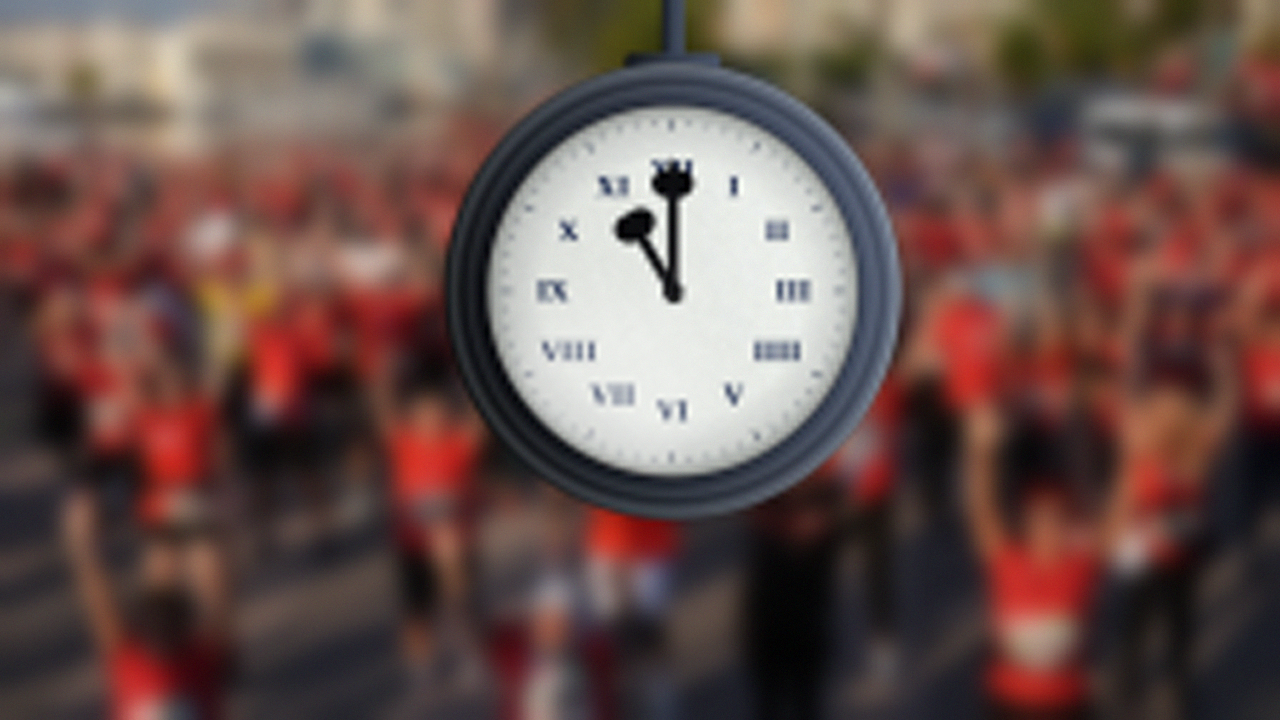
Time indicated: 11:00
